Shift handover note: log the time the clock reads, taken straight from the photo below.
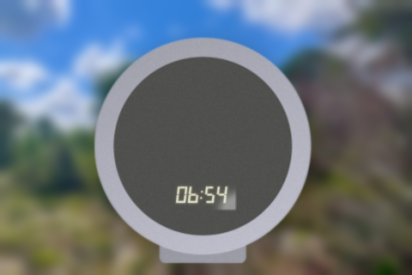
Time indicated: 6:54
